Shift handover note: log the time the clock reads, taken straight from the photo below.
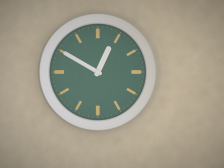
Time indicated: 12:50
